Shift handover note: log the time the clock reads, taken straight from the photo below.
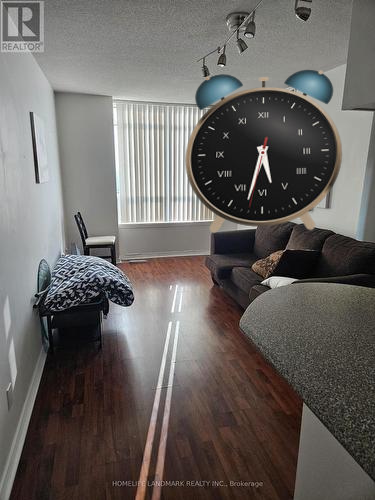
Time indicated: 5:32:32
